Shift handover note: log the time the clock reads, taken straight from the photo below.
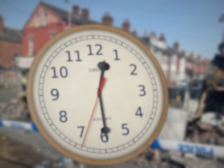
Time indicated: 12:29:34
